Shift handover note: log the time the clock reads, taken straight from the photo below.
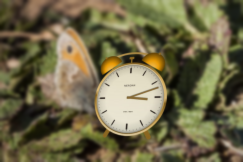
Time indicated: 3:12
